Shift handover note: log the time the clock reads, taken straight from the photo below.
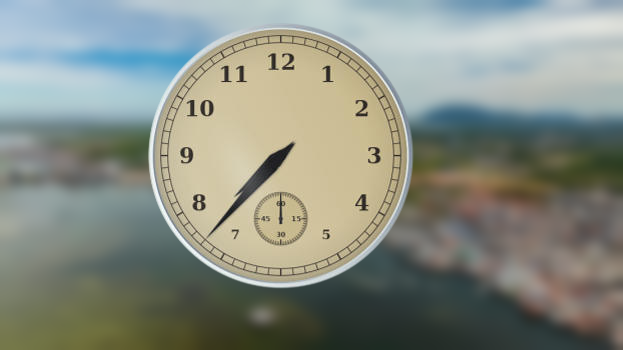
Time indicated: 7:37
